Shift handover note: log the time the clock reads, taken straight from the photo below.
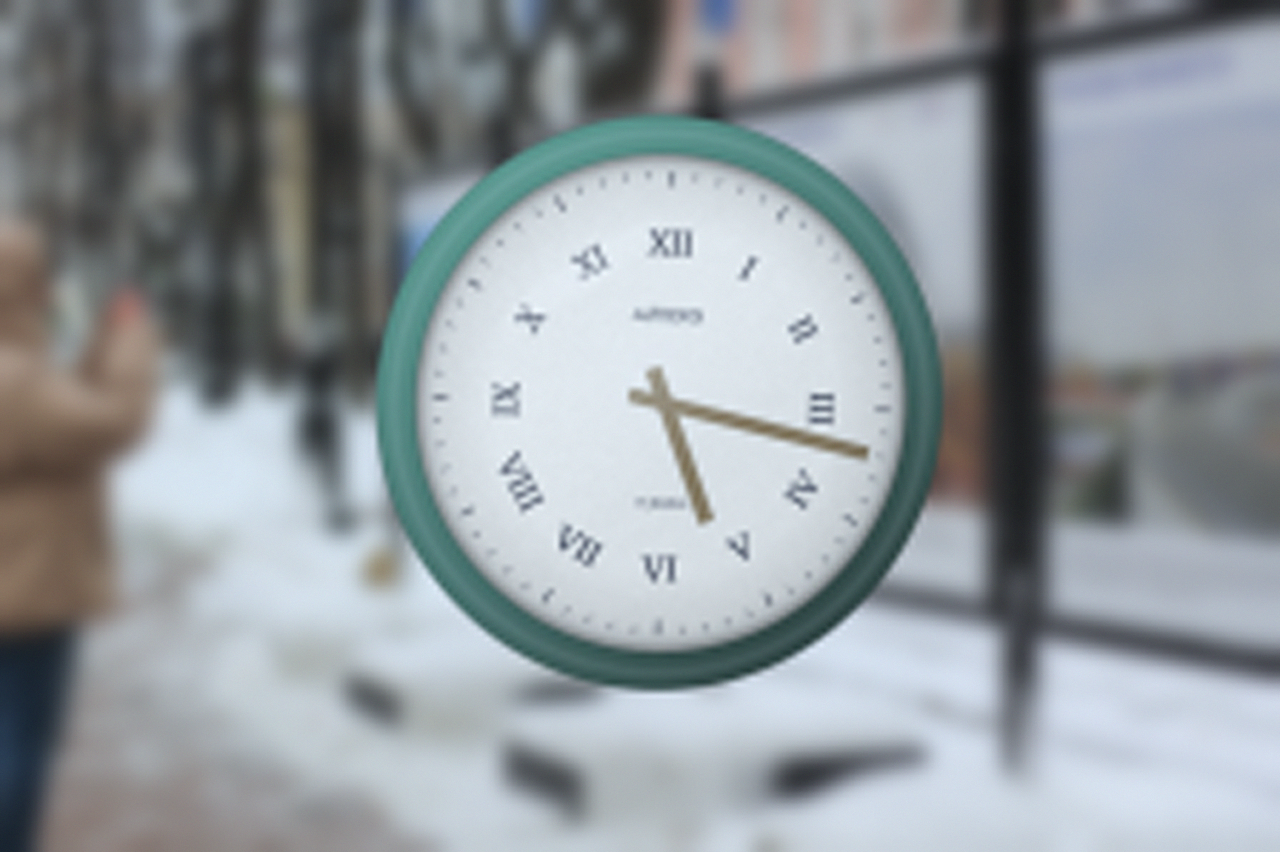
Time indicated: 5:17
